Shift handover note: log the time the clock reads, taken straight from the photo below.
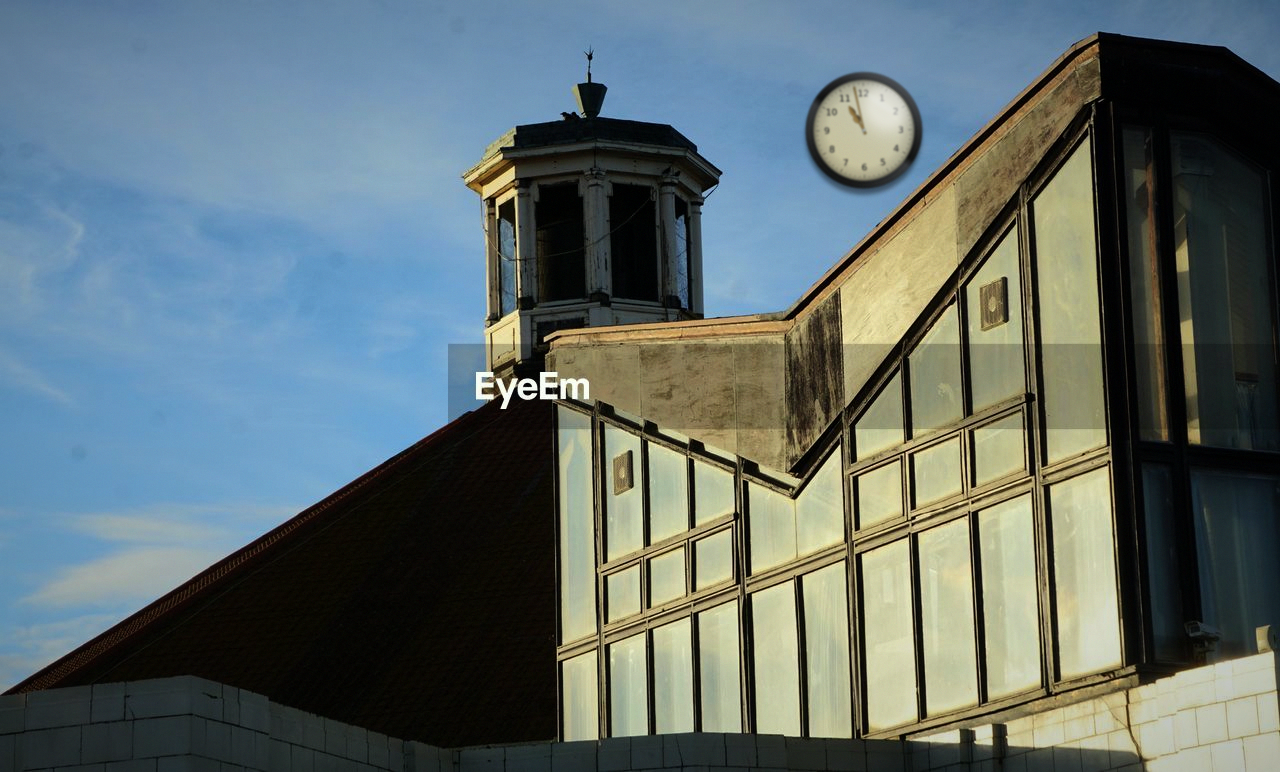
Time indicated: 10:58
